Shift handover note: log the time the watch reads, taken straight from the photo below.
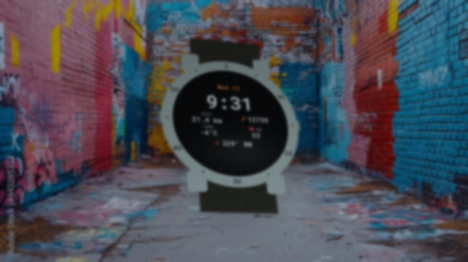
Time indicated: 9:31
